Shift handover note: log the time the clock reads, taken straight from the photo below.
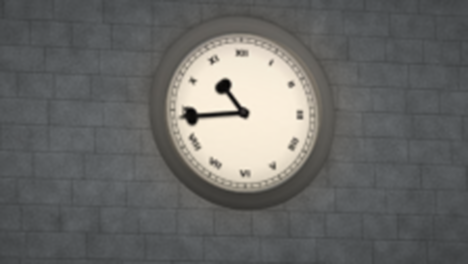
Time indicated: 10:44
